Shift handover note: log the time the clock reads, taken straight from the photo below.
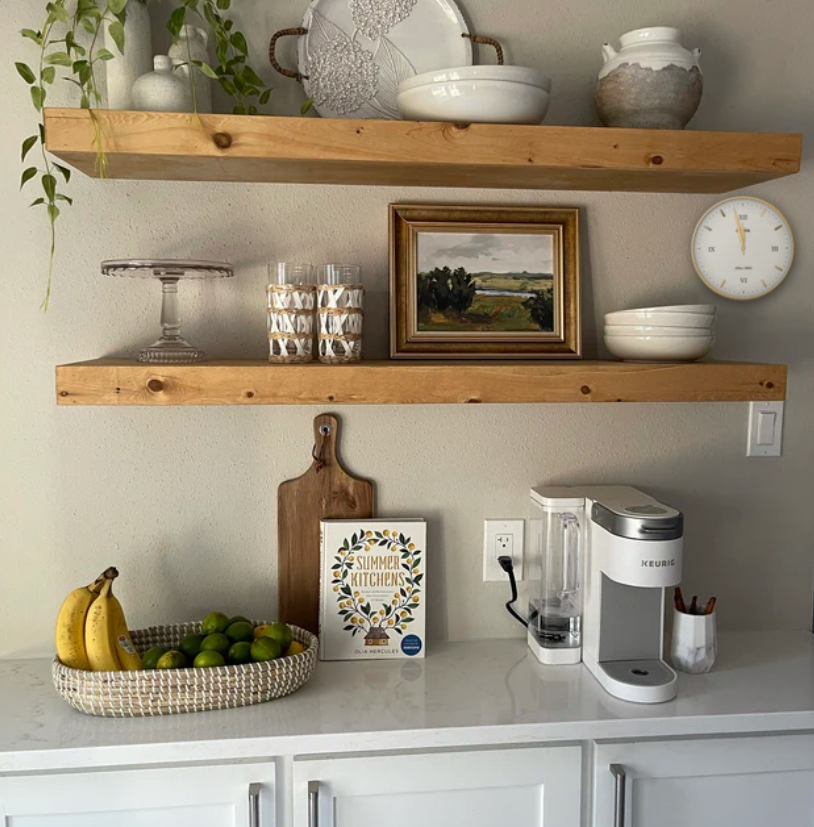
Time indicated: 11:58
